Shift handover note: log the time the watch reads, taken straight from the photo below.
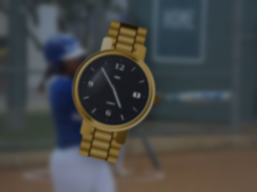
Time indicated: 4:53
